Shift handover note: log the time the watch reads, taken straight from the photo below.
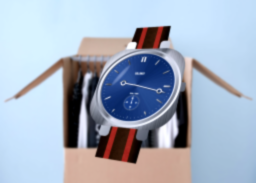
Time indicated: 9:17
